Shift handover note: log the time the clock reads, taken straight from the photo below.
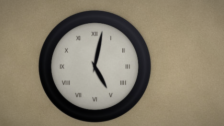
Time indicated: 5:02
